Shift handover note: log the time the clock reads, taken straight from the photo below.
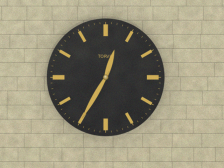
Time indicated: 12:35
